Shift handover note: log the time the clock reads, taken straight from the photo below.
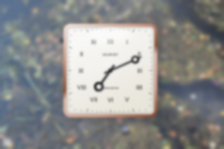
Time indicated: 7:11
